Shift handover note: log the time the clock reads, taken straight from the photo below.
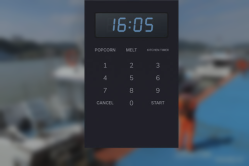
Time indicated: 16:05
